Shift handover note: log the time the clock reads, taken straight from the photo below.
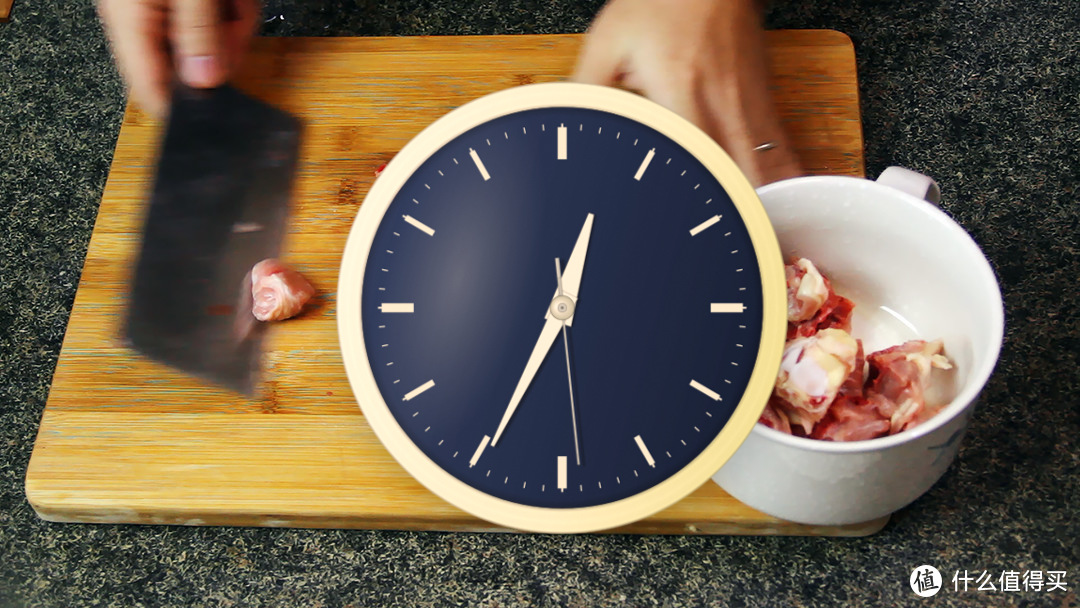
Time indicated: 12:34:29
